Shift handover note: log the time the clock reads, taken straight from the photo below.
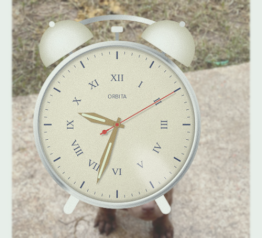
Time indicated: 9:33:10
